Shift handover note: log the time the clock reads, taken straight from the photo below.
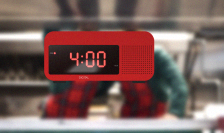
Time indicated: 4:00
